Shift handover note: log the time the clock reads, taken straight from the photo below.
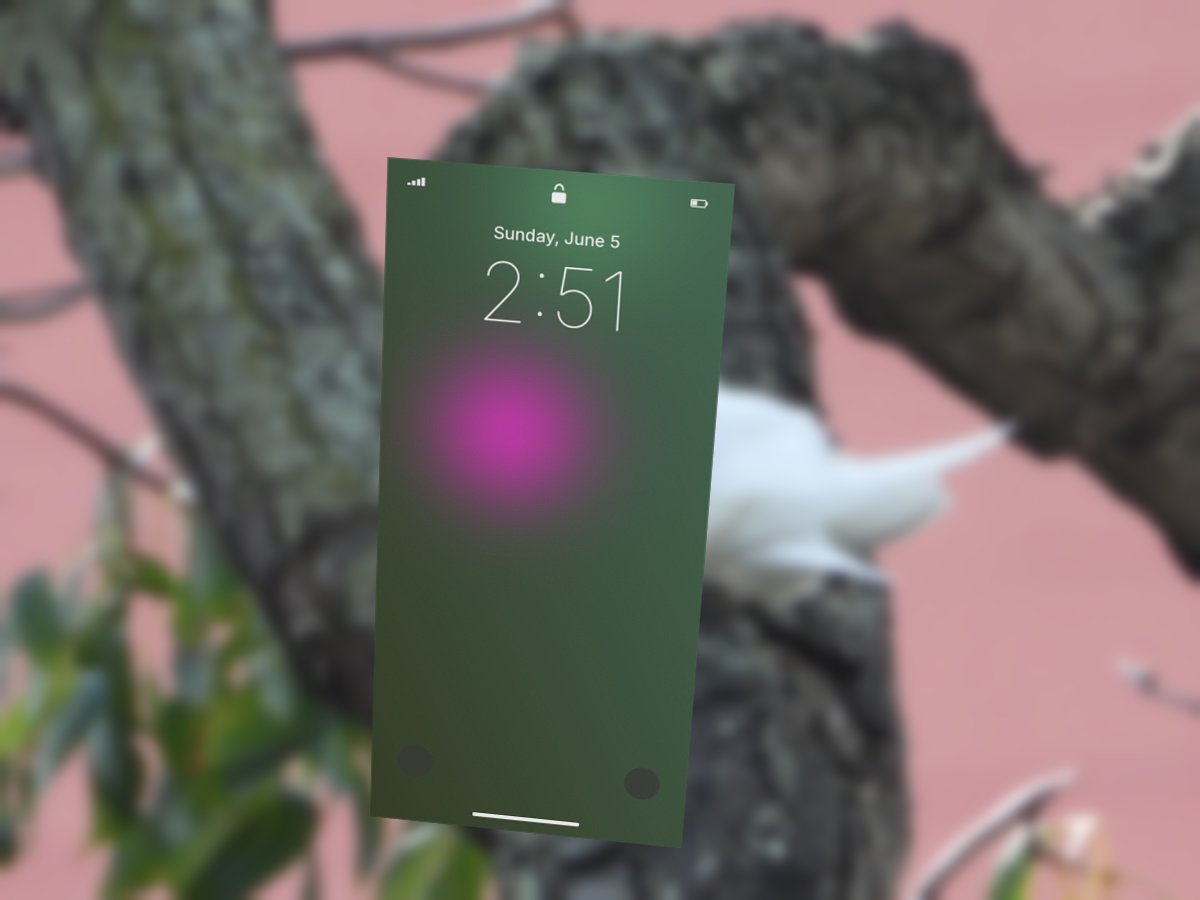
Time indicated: 2:51
